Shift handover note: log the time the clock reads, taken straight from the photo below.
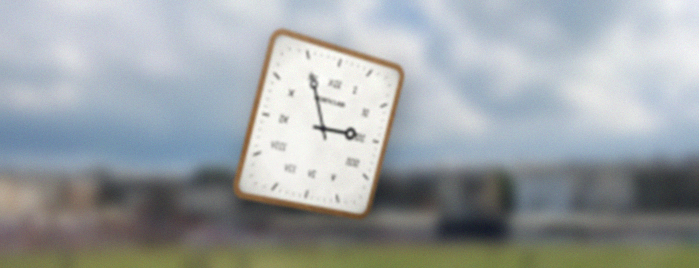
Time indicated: 2:55
